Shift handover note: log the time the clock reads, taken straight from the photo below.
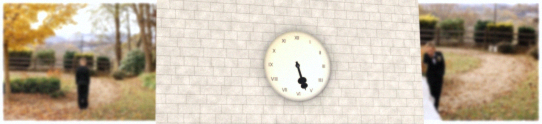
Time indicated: 5:27
